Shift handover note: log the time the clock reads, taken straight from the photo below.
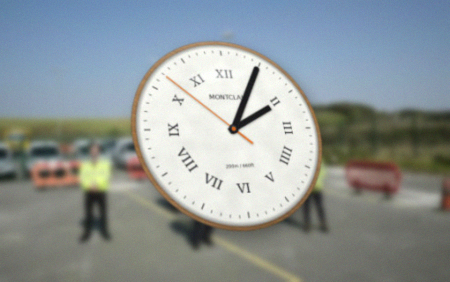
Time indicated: 2:04:52
